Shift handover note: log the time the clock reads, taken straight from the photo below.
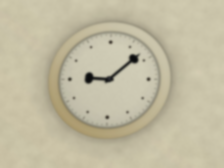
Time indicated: 9:08
